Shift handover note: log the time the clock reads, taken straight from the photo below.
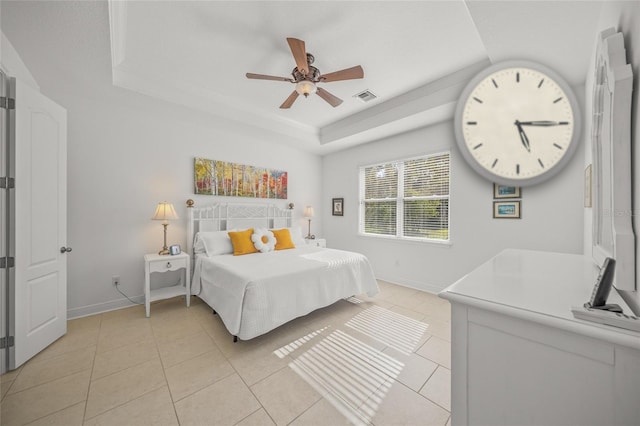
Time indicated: 5:15
